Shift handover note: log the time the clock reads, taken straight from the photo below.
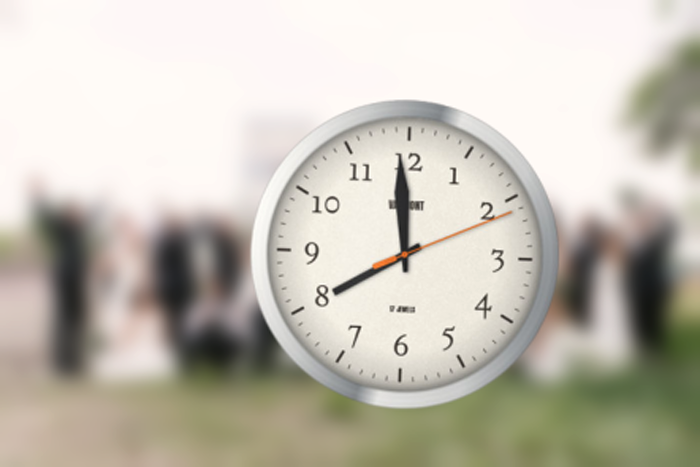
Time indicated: 7:59:11
